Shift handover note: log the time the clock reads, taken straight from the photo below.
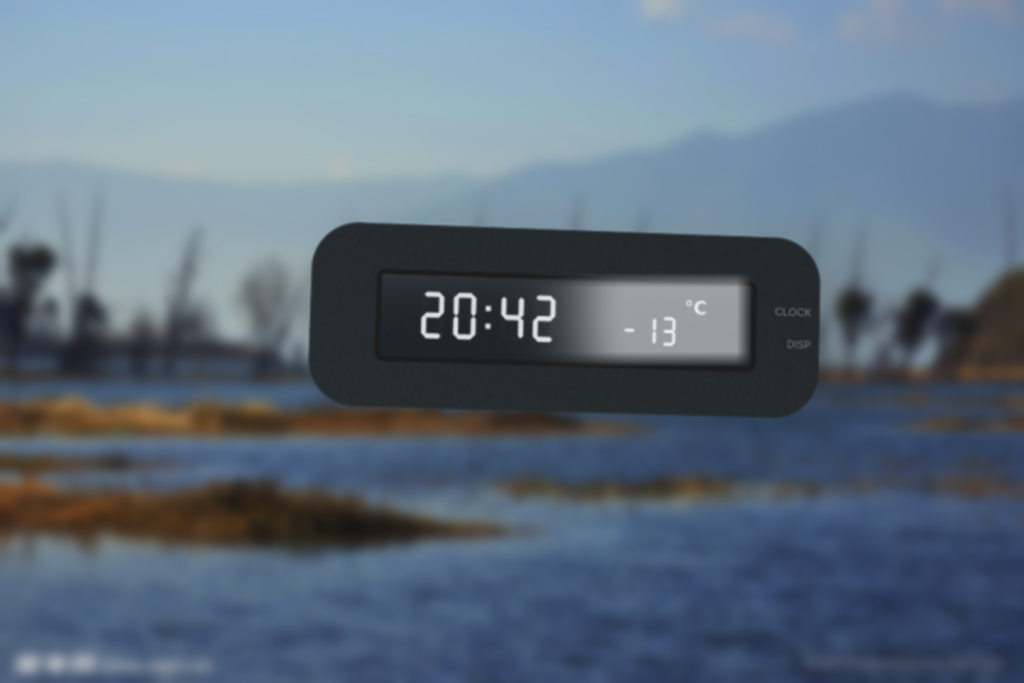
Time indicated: 20:42
